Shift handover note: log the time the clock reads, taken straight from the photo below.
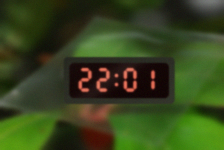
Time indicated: 22:01
